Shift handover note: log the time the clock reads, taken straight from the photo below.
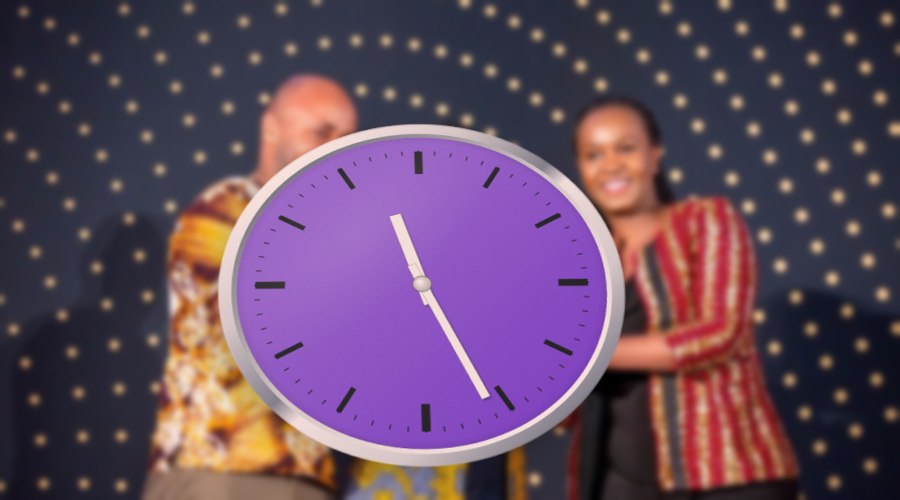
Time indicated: 11:26
